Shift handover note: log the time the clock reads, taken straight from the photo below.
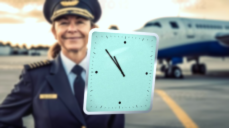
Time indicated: 10:53
